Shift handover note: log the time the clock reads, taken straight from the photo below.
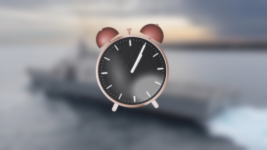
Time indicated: 1:05
